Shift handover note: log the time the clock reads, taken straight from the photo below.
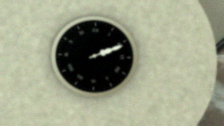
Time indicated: 2:11
